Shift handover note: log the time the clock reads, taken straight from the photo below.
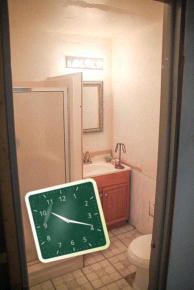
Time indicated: 10:19
